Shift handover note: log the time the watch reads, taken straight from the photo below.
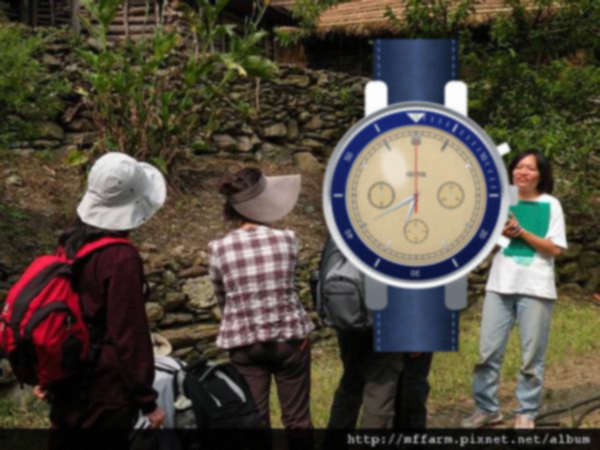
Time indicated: 6:40
